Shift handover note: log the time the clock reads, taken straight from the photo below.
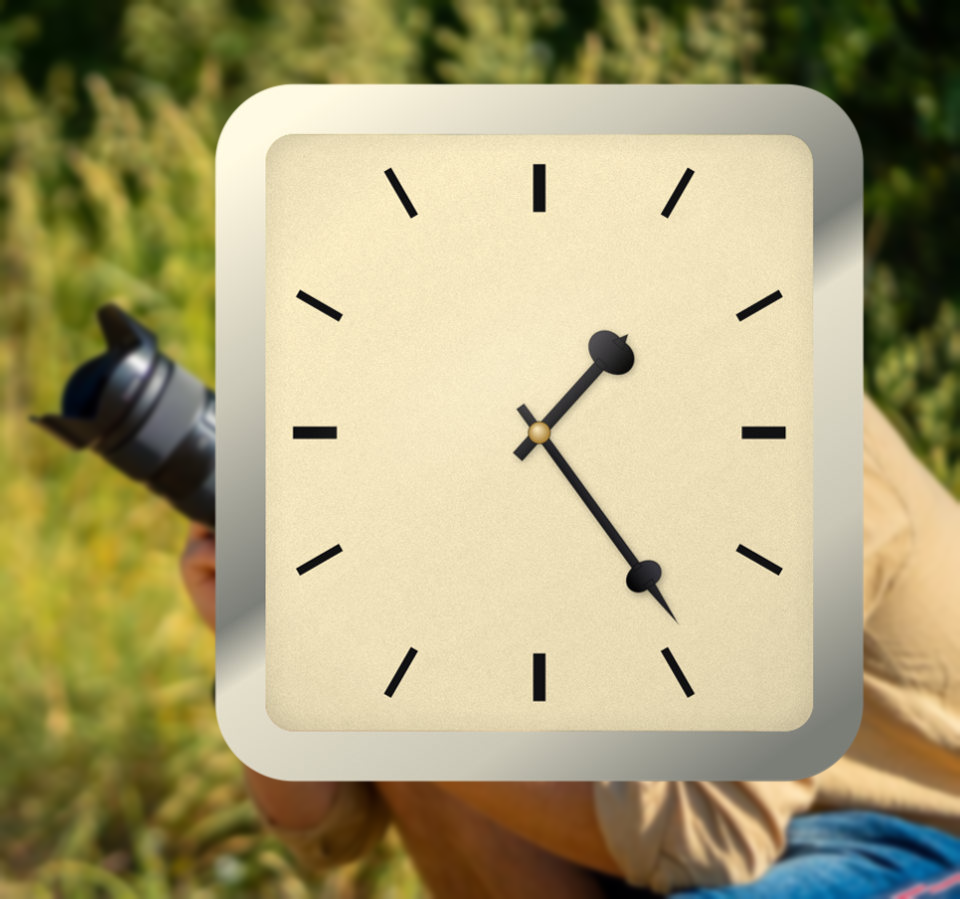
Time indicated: 1:24
